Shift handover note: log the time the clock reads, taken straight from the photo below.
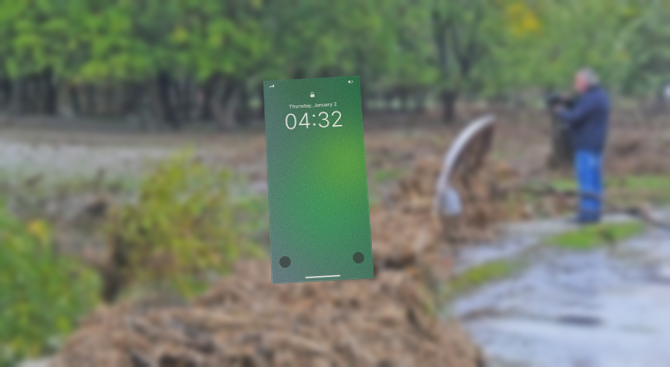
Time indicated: 4:32
